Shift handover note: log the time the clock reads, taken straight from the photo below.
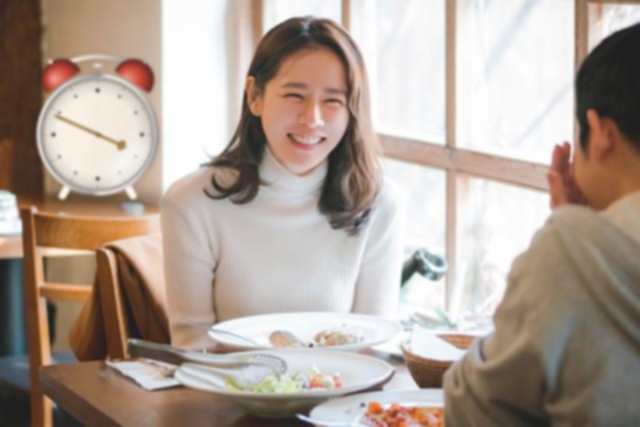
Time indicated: 3:49
